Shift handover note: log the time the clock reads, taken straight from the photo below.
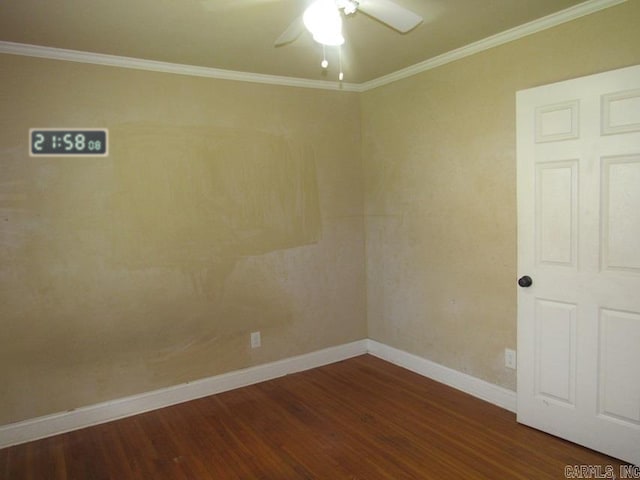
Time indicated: 21:58
